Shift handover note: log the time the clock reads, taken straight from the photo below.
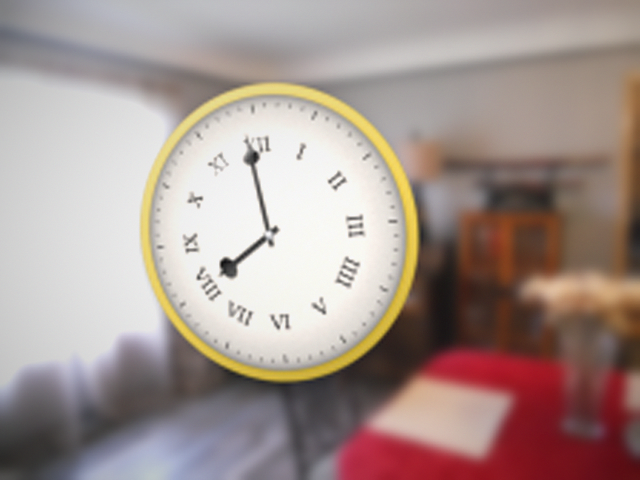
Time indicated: 7:59
